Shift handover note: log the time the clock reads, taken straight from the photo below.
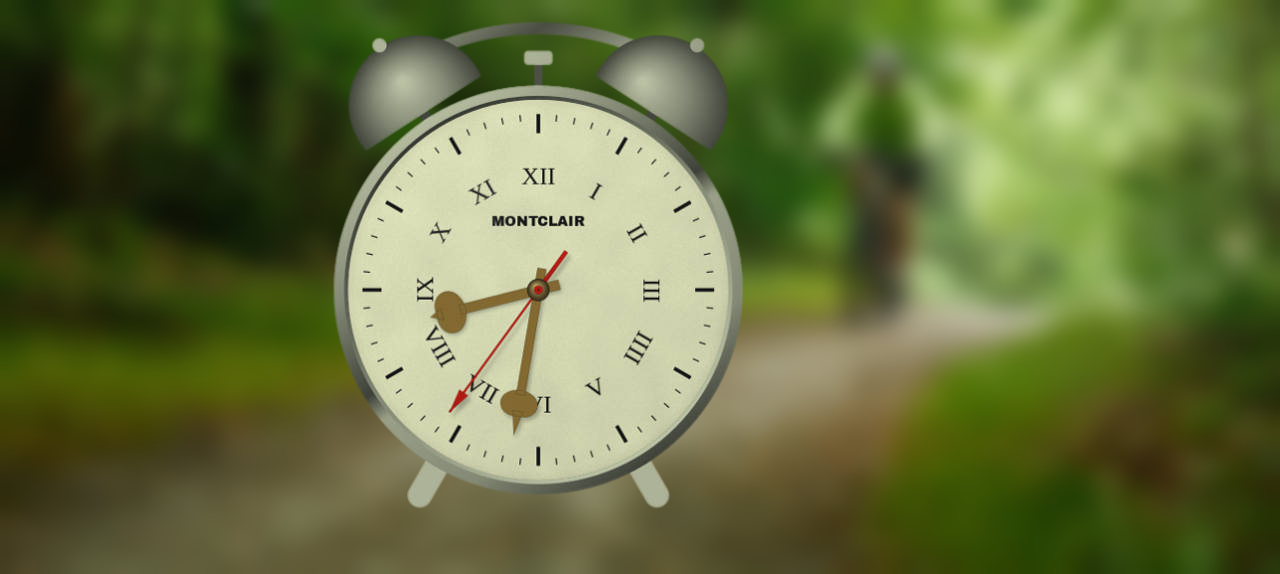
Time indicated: 8:31:36
